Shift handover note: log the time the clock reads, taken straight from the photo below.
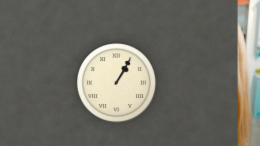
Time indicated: 1:05
